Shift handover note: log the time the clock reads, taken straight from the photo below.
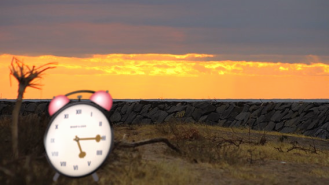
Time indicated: 5:15
